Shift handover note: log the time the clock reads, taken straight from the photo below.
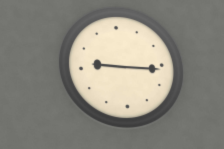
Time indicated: 9:16
